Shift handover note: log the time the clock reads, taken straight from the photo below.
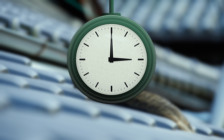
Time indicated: 3:00
